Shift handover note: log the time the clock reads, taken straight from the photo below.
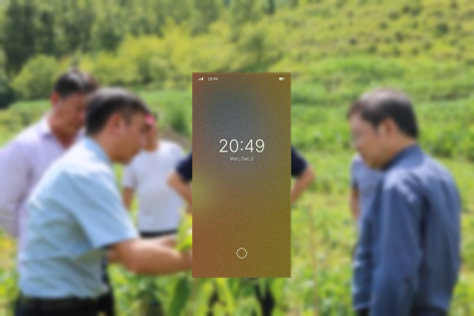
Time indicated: 20:49
